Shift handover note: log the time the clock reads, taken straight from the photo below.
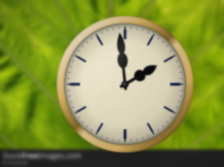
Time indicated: 1:59
